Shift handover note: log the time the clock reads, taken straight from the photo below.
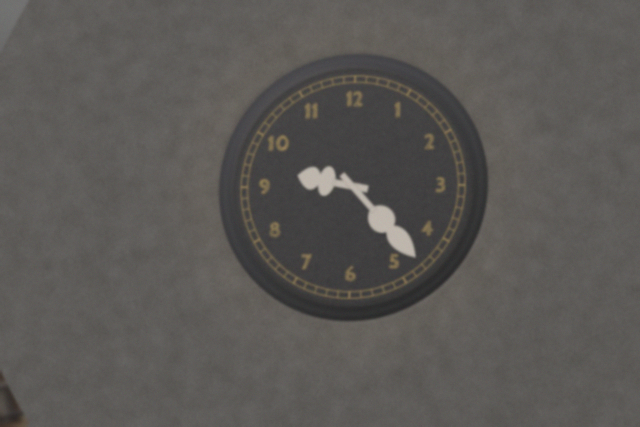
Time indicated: 9:23
